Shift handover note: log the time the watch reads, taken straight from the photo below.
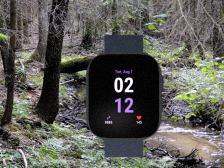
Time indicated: 2:12
